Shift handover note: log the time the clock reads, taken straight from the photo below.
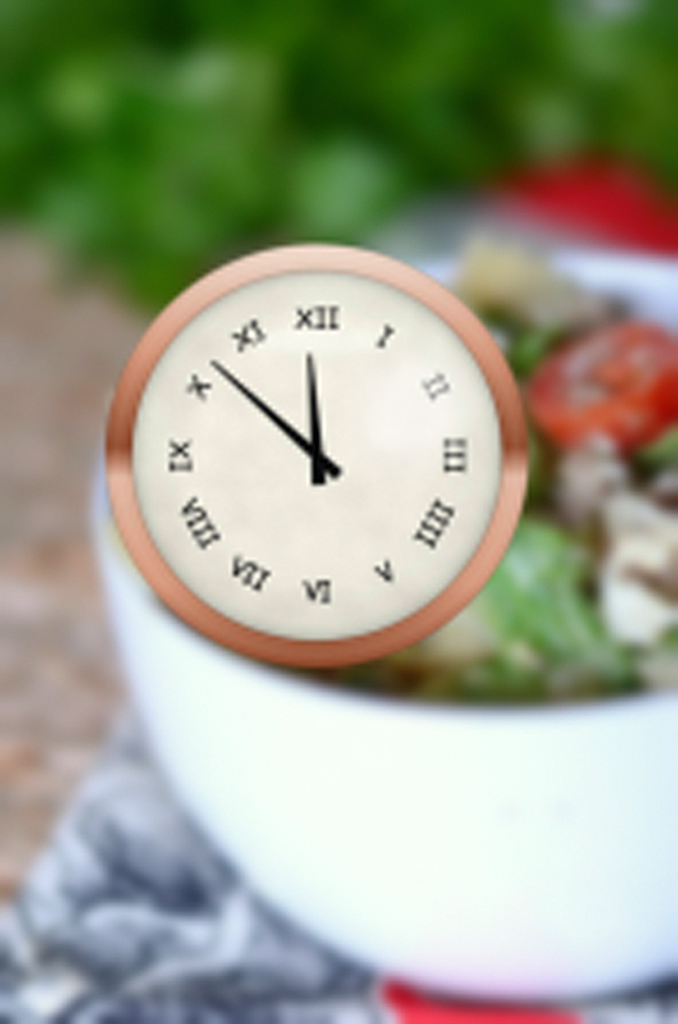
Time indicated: 11:52
